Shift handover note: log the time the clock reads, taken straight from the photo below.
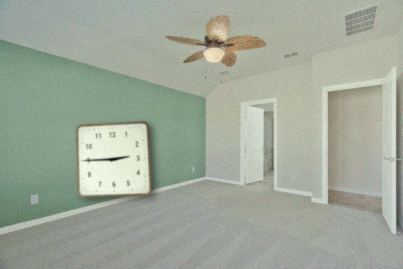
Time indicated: 2:45
